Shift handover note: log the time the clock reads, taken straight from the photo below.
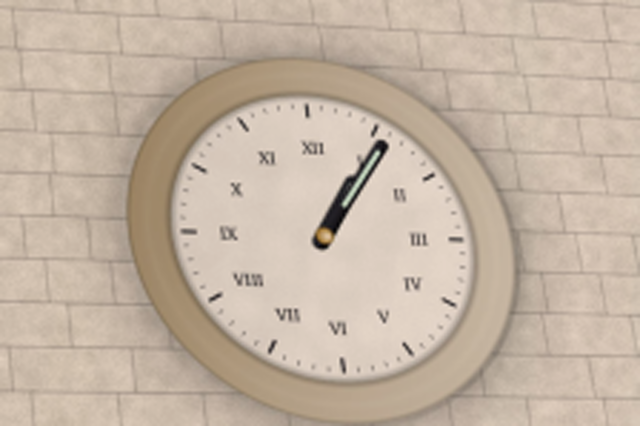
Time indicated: 1:06
